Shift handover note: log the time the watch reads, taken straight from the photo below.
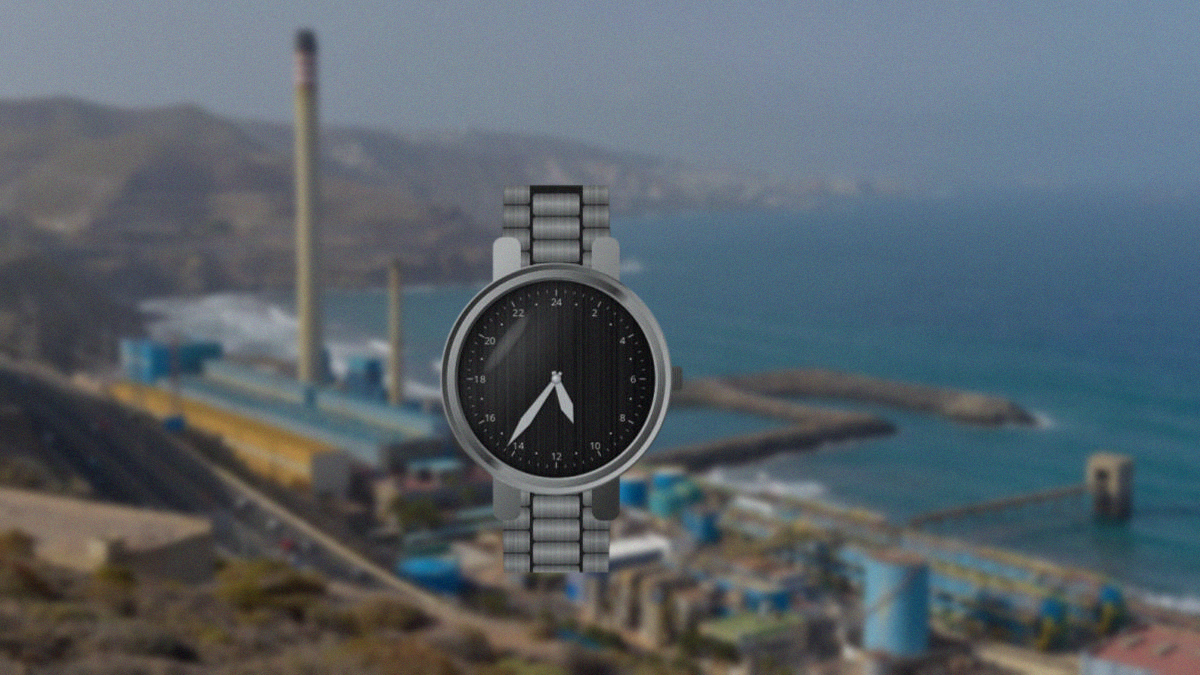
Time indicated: 10:36
